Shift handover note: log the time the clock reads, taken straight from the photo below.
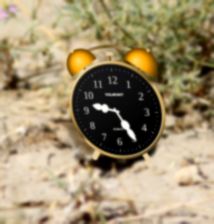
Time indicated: 9:25
